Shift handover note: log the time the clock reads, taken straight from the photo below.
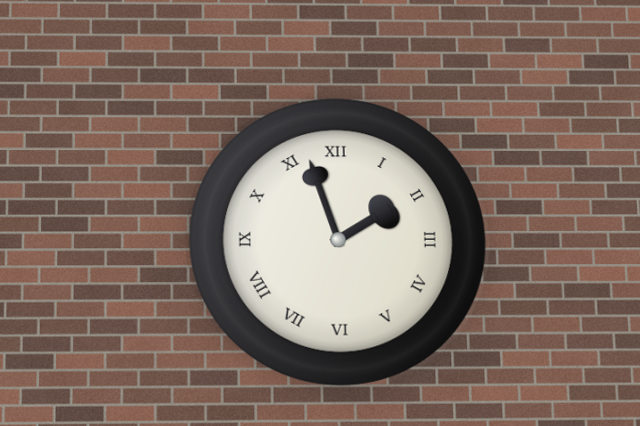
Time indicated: 1:57
